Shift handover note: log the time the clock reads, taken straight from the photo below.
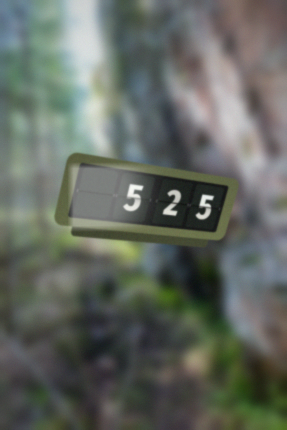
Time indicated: 5:25
